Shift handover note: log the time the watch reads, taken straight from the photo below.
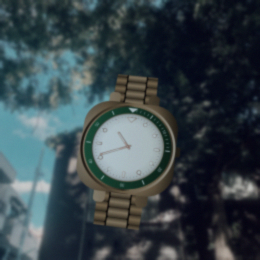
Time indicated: 10:41
